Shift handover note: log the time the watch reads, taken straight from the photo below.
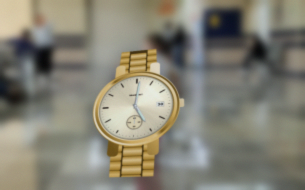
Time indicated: 5:01
